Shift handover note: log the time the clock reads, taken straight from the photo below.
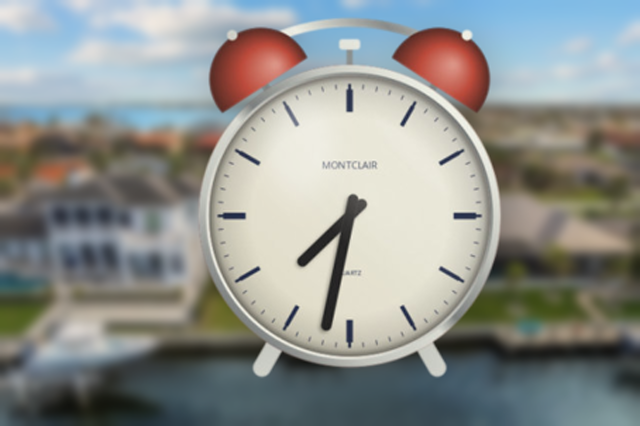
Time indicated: 7:32
